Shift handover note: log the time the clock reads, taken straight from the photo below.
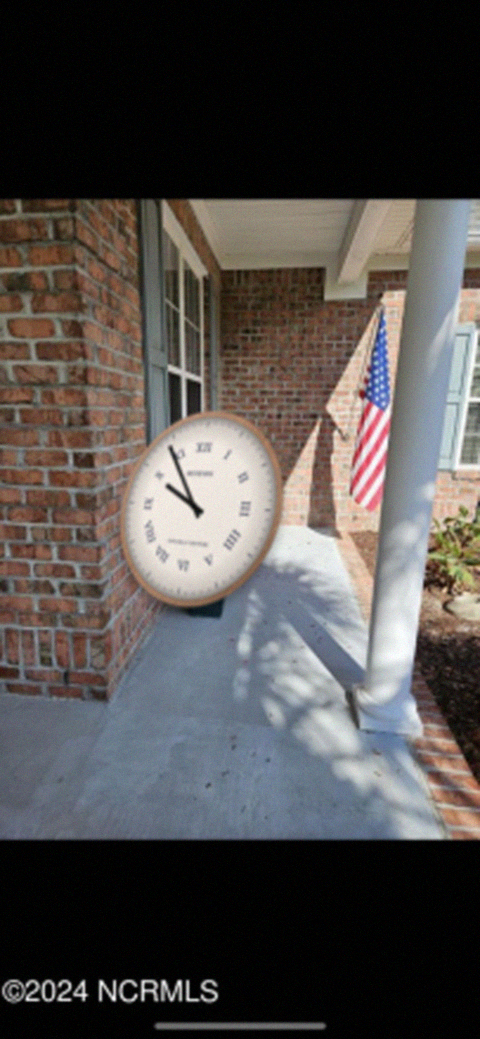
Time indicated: 9:54
